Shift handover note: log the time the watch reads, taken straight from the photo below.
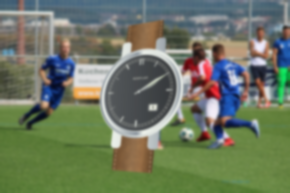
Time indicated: 2:10
